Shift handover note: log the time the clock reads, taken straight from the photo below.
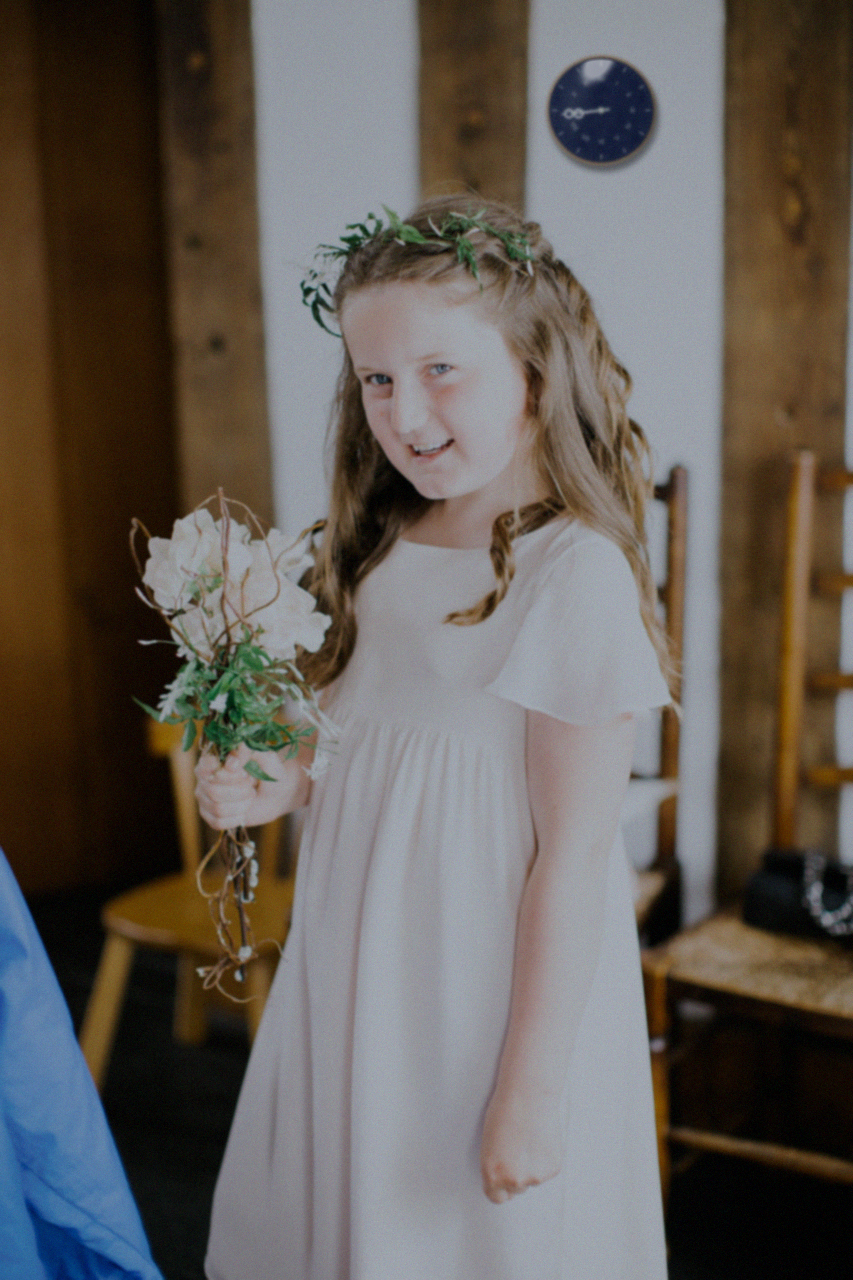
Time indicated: 8:44
